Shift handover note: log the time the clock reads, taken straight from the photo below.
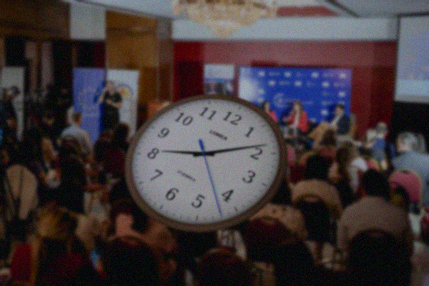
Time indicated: 8:08:22
